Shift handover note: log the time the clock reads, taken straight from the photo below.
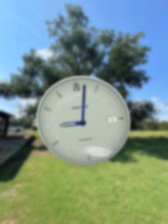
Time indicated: 9:02
